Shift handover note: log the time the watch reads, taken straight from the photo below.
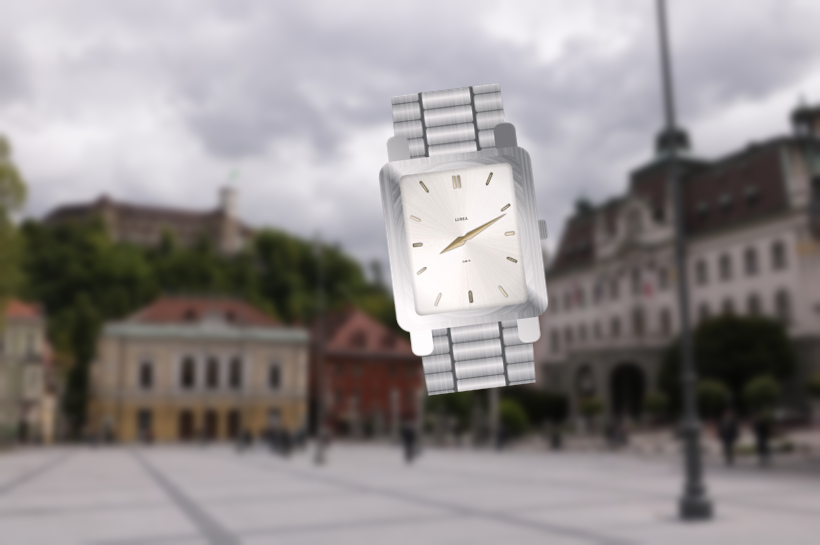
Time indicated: 8:11
